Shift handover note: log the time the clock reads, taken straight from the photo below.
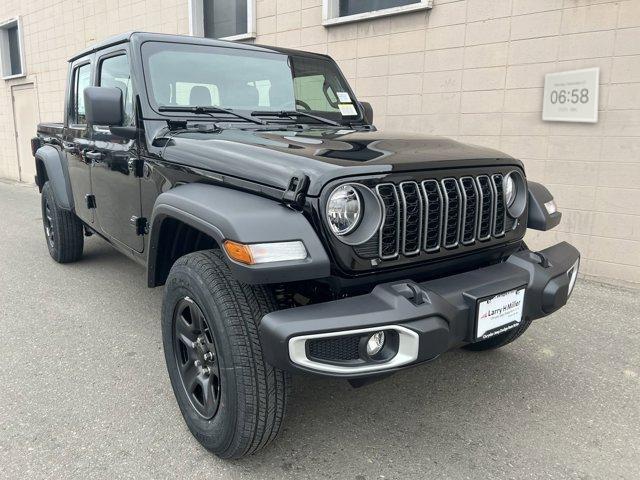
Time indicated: 6:58
